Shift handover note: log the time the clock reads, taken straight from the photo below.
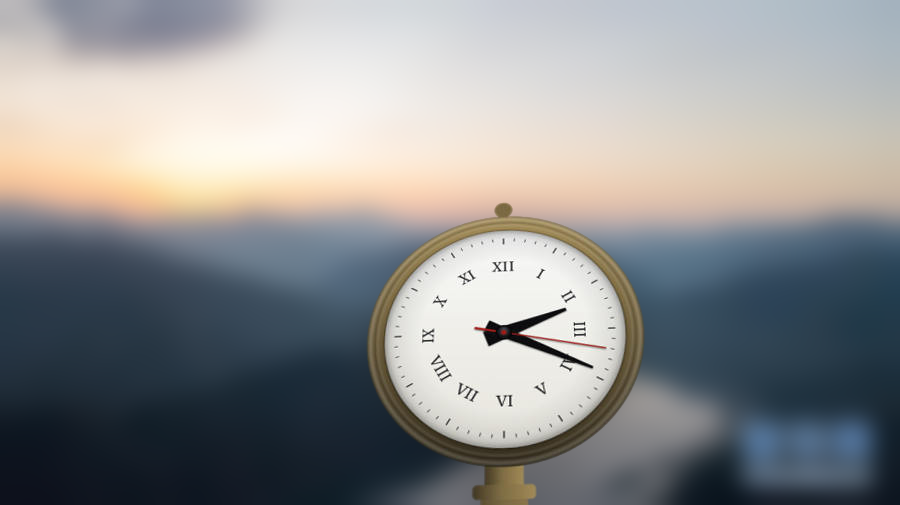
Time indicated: 2:19:17
